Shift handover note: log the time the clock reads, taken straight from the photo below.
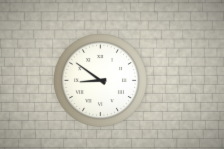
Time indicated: 8:51
